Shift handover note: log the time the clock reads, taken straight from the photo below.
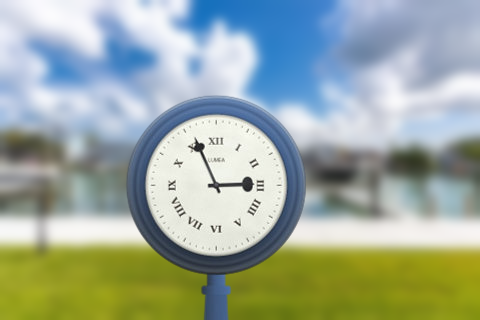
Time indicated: 2:56
